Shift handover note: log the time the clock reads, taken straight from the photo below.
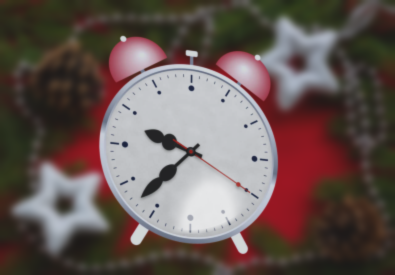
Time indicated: 9:37:20
